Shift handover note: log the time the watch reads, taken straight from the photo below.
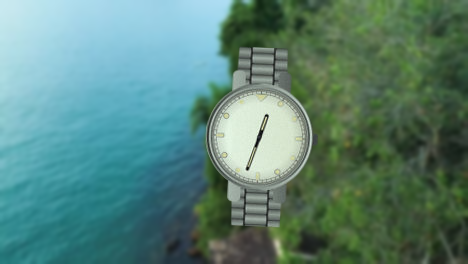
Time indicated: 12:33
